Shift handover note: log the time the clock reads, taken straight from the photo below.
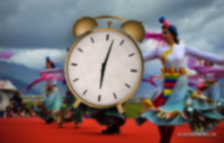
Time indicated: 6:02
